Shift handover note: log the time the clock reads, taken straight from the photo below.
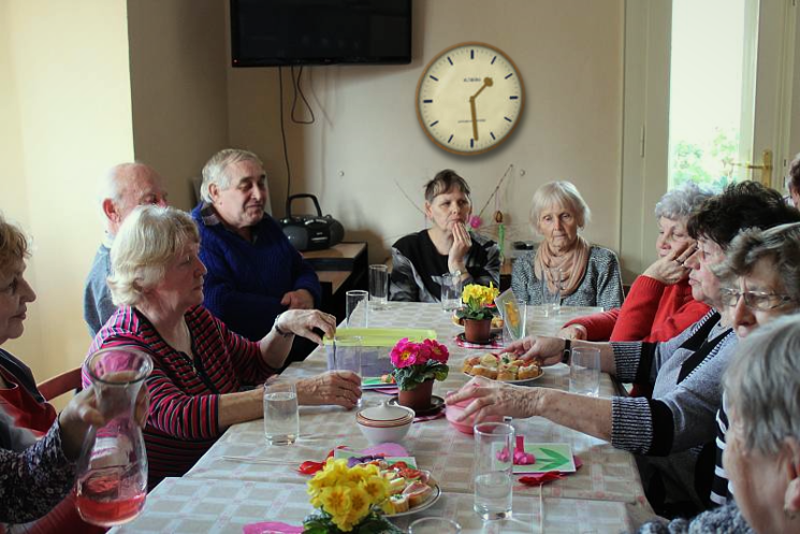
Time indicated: 1:29
